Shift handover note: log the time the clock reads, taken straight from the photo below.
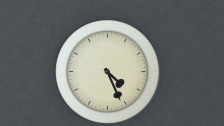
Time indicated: 4:26
